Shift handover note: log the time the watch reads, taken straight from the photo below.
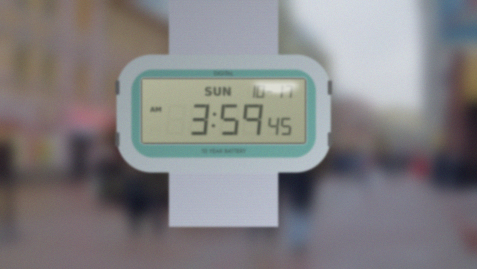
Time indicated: 3:59:45
